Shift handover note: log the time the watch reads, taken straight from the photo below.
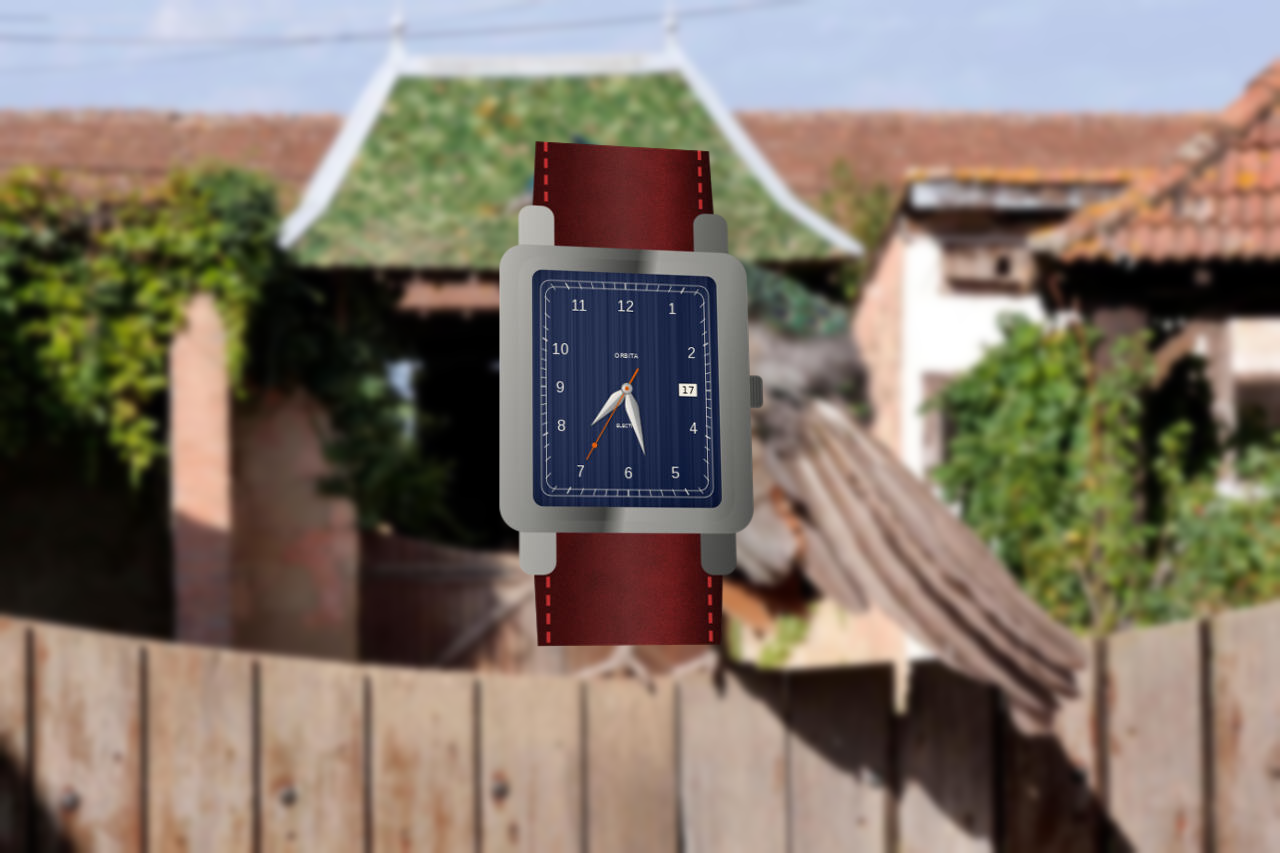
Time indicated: 7:27:35
